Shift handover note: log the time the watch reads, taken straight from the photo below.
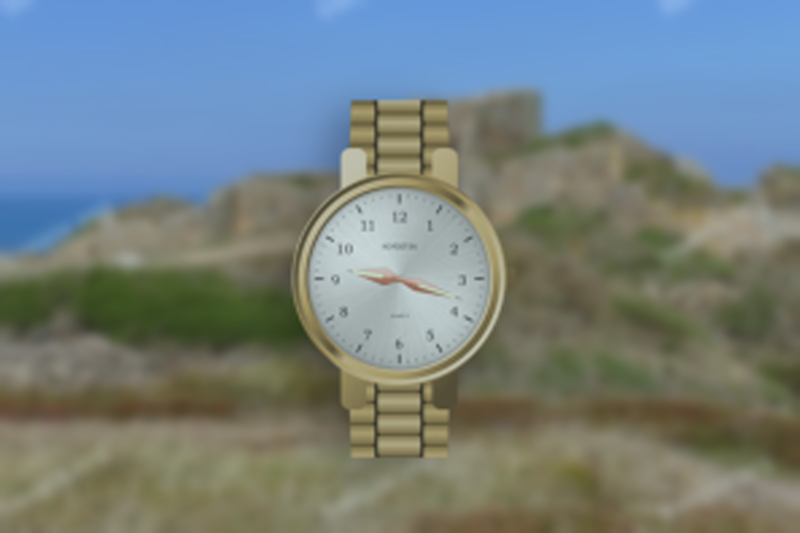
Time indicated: 9:18
